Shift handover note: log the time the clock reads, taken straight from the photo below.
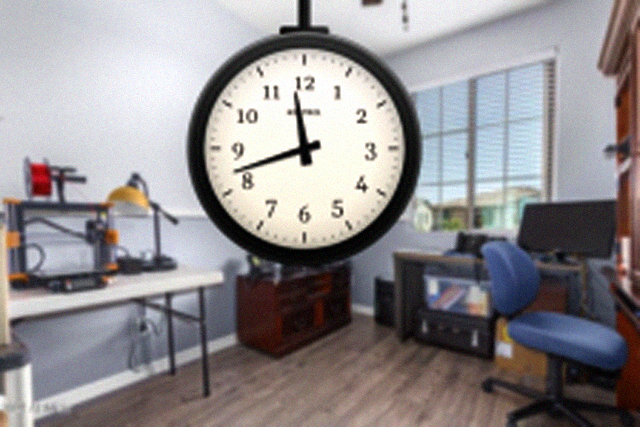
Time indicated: 11:42
